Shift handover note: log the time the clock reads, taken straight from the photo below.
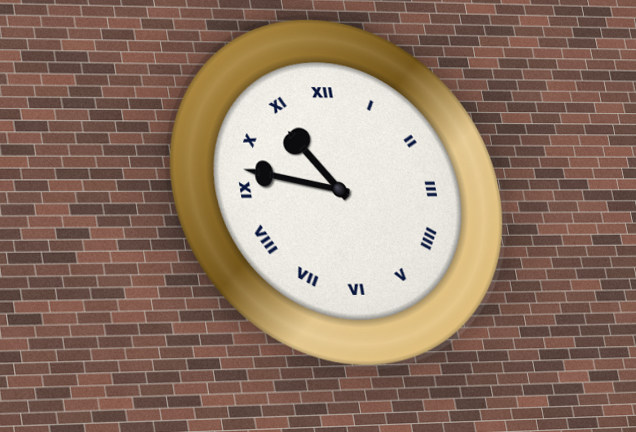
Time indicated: 10:47
